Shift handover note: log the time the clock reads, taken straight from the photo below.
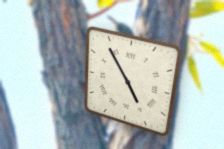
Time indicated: 4:54
